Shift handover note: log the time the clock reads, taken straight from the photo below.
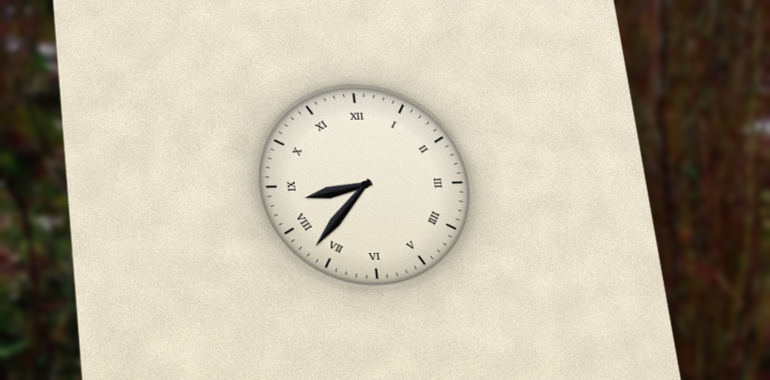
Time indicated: 8:37
